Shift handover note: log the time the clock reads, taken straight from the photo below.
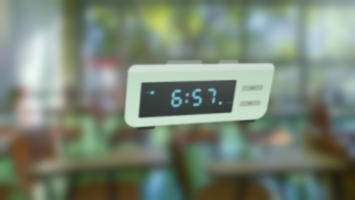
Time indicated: 6:57
